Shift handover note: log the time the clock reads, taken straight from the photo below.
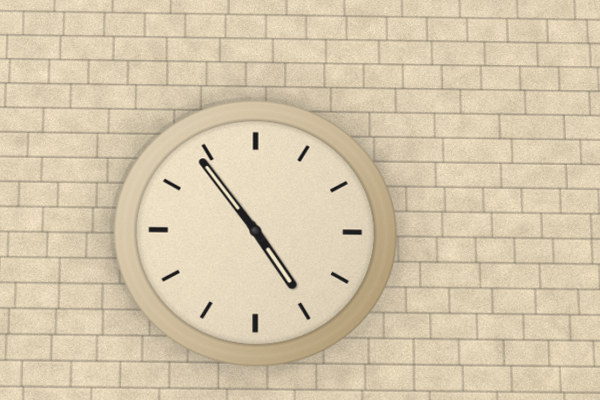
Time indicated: 4:54
